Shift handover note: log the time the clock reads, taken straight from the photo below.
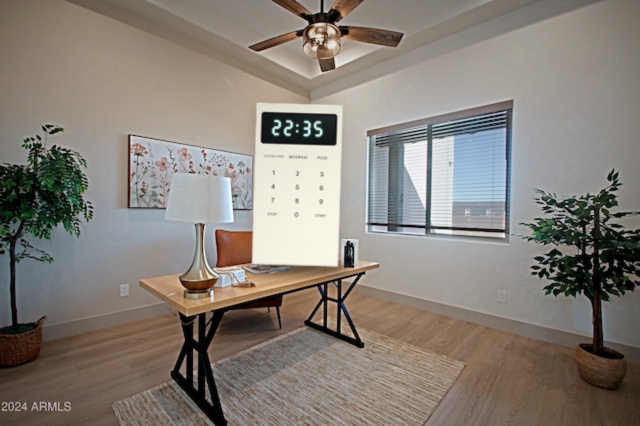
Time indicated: 22:35
